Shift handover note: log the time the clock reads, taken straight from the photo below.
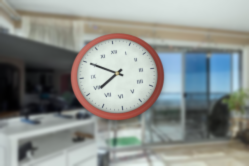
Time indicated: 7:50
